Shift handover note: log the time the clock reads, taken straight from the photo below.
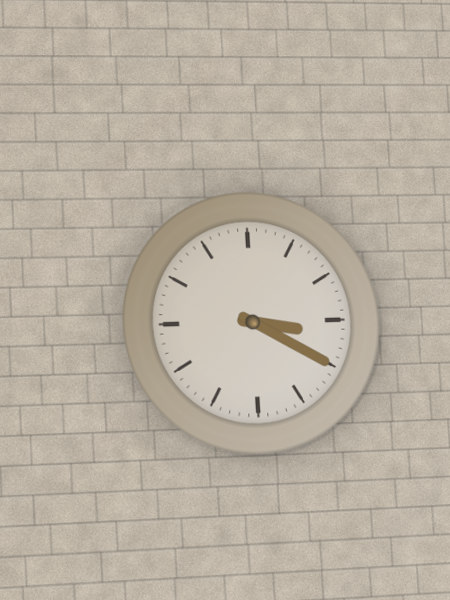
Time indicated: 3:20
